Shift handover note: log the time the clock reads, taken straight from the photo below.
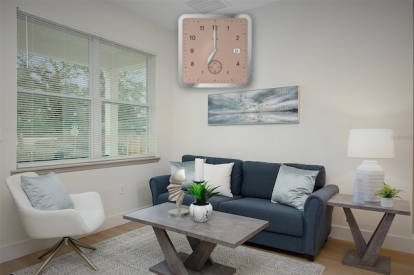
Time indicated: 7:00
